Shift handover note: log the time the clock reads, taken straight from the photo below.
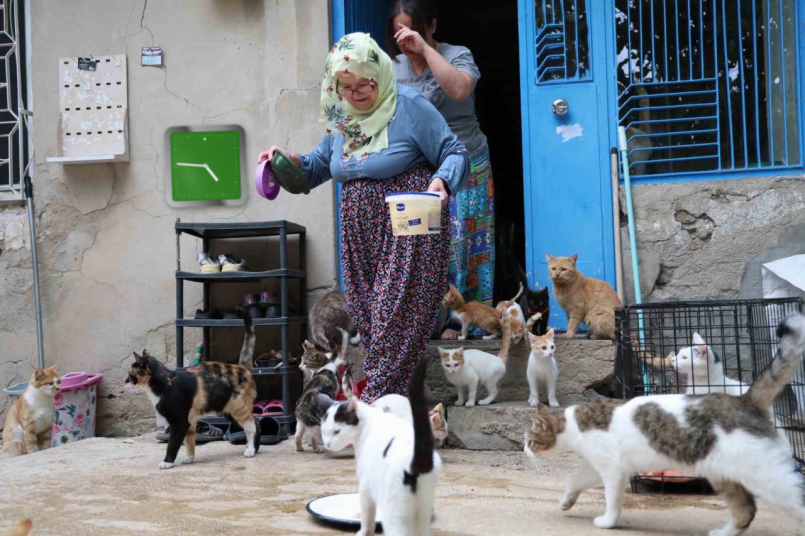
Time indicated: 4:46
